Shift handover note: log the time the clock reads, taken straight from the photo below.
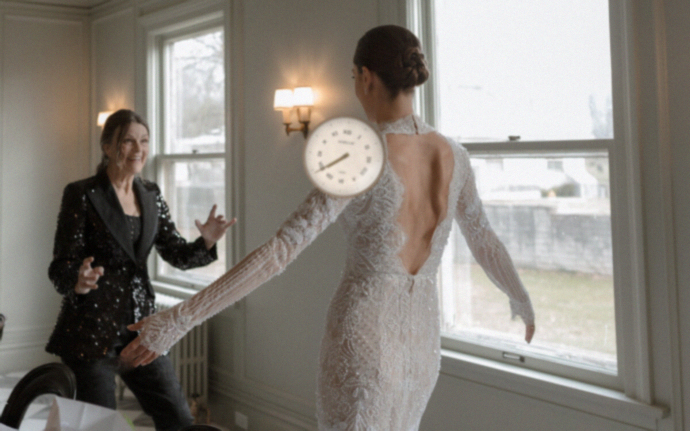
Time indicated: 7:39
